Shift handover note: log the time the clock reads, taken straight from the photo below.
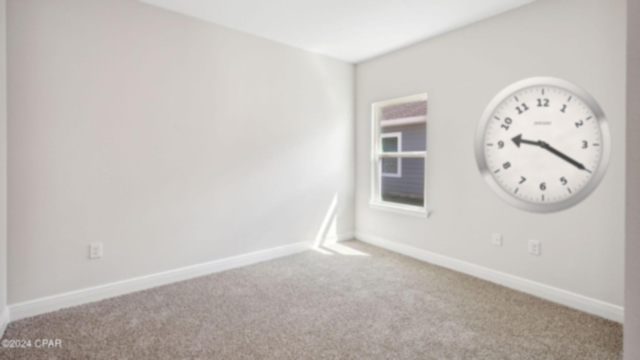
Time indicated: 9:20
